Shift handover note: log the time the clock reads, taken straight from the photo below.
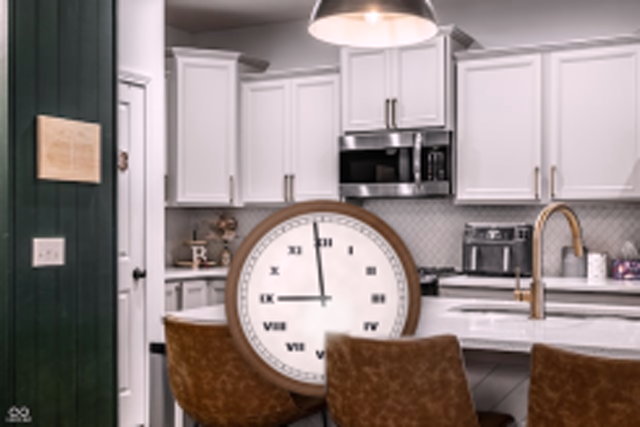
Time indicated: 8:59
